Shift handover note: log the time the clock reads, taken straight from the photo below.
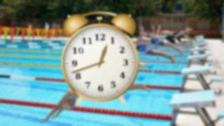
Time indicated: 12:42
